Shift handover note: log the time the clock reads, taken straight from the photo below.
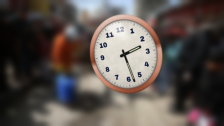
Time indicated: 2:28
